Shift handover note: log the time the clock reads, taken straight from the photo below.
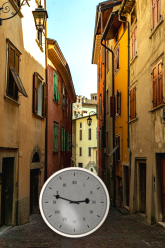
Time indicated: 2:48
